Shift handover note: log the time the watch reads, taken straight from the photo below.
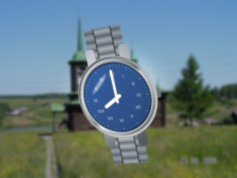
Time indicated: 8:00
